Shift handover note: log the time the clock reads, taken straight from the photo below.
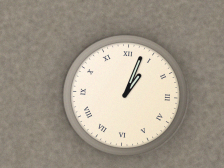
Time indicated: 1:03
